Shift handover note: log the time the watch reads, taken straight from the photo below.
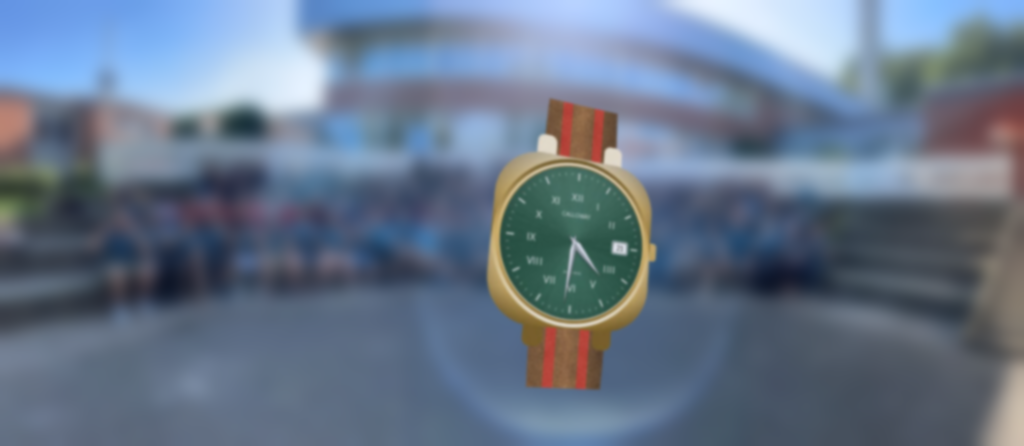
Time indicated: 4:31
